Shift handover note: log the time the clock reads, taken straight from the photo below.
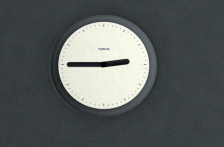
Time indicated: 2:45
